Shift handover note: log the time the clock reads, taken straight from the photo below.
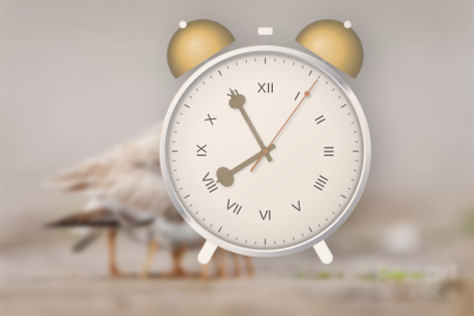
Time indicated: 7:55:06
